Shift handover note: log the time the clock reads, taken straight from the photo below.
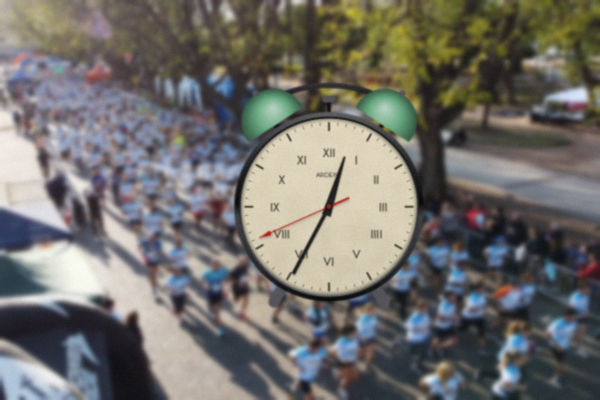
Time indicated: 12:34:41
